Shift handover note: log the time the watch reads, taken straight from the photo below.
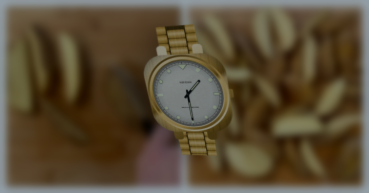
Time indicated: 1:30
